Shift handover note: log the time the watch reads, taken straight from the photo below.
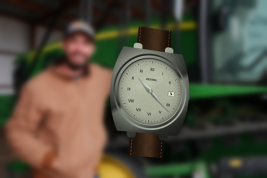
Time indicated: 10:22
